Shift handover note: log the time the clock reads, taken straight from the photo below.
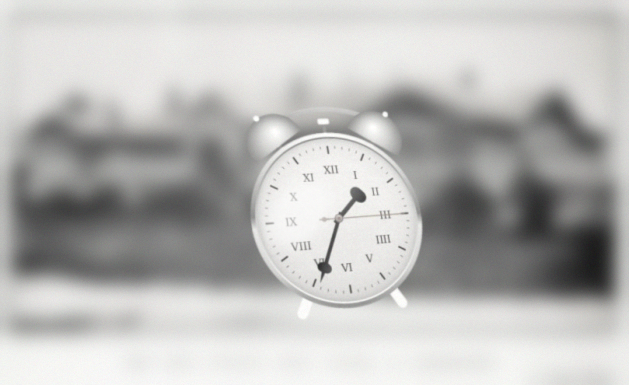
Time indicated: 1:34:15
